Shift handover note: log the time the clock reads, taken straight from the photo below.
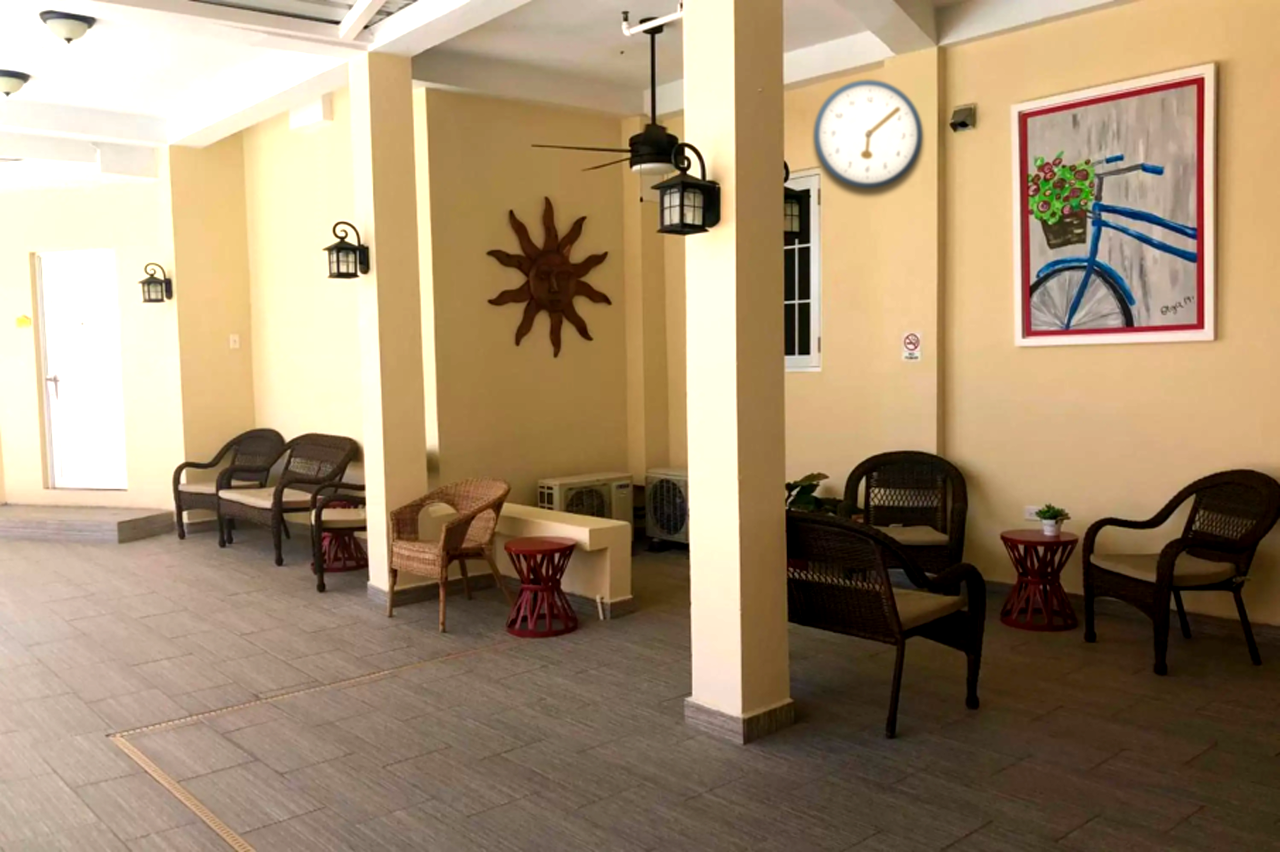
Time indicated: 6:08
